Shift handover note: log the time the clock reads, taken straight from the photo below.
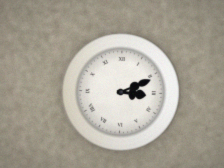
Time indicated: 3:11
